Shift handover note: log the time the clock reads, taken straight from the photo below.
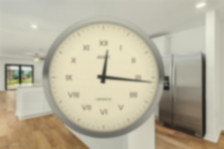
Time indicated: 12:16
